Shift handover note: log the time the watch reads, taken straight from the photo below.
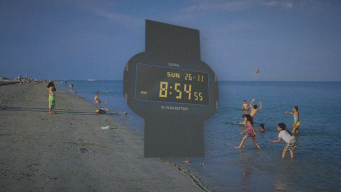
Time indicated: 8:54:55
